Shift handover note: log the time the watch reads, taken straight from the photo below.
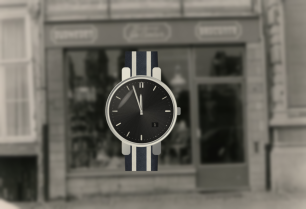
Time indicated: 11:57
